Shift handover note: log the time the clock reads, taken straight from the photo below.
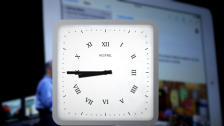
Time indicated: 8:45
